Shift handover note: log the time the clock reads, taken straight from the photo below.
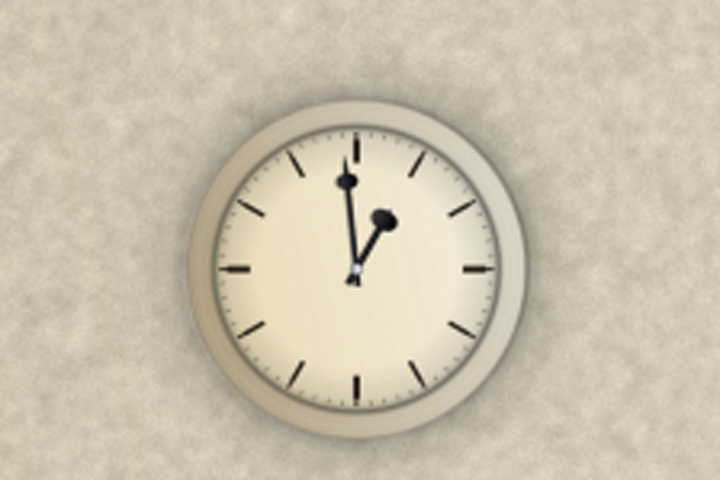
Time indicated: 12:59
